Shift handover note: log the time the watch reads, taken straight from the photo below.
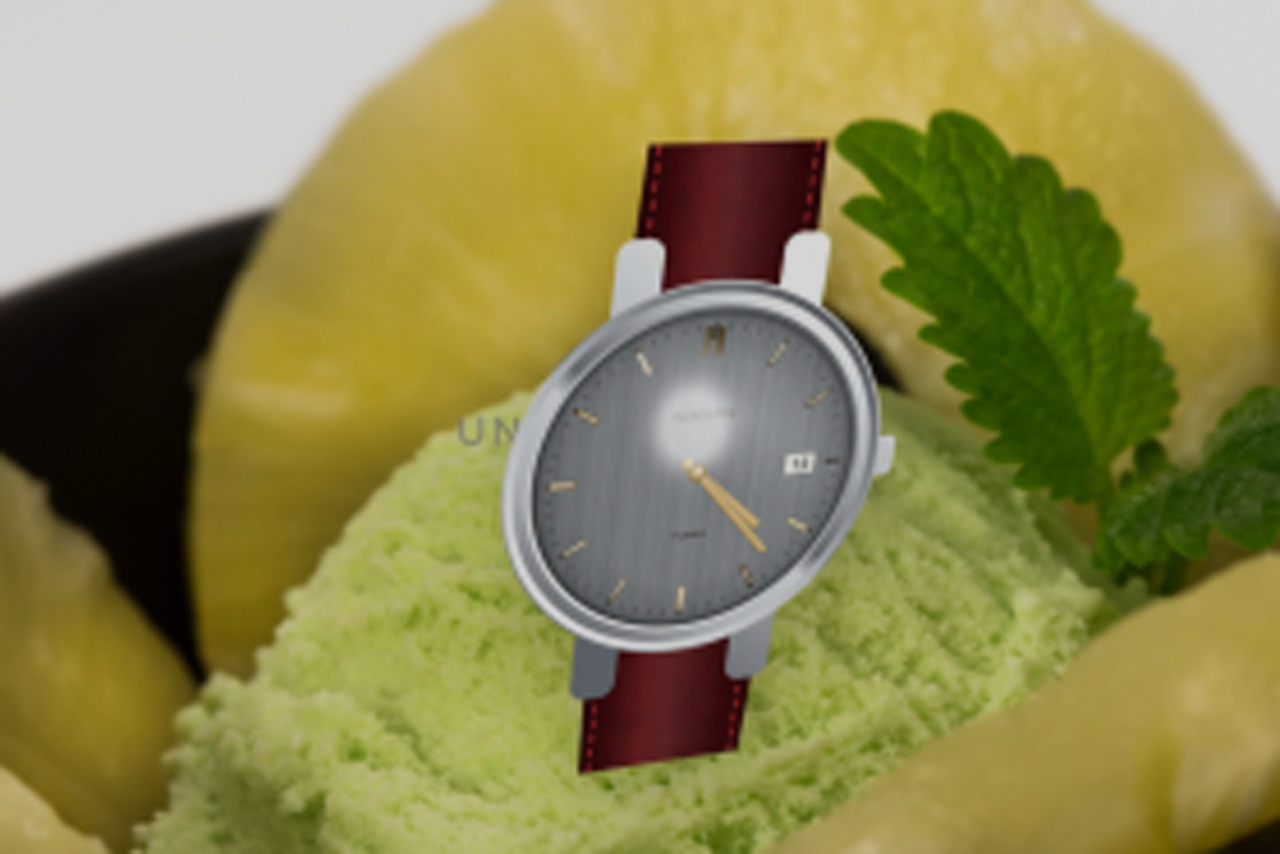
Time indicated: 4:23
